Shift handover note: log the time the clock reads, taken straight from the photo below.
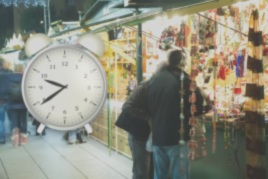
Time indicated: 9:39
